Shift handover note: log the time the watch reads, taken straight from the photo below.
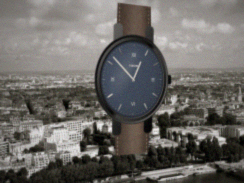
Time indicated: 12:52
